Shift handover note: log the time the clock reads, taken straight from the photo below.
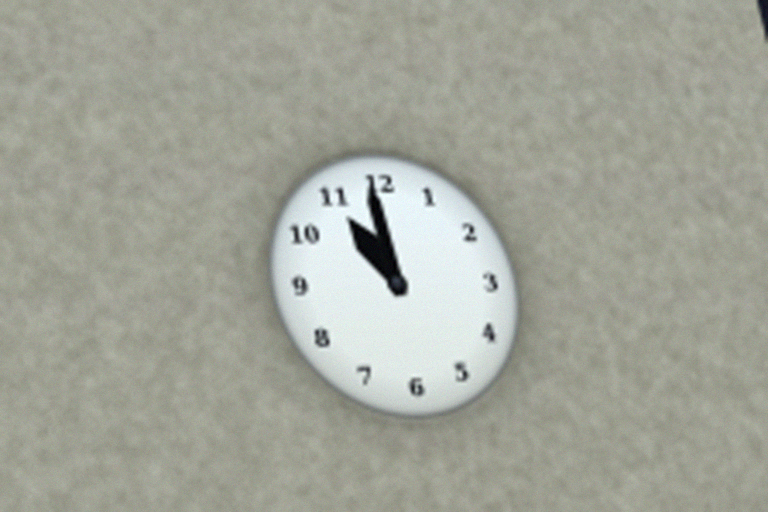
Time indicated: 10:59
